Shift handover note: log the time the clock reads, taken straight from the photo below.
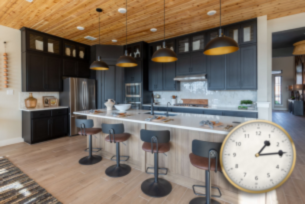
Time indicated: 1:14
